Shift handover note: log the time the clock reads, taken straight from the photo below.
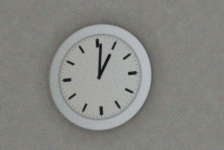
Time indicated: 1:01
